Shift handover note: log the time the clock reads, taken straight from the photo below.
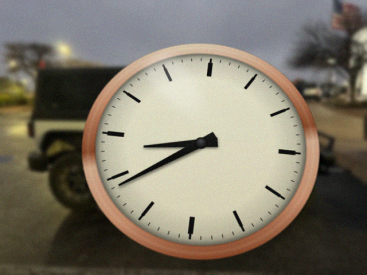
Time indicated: 8:39
